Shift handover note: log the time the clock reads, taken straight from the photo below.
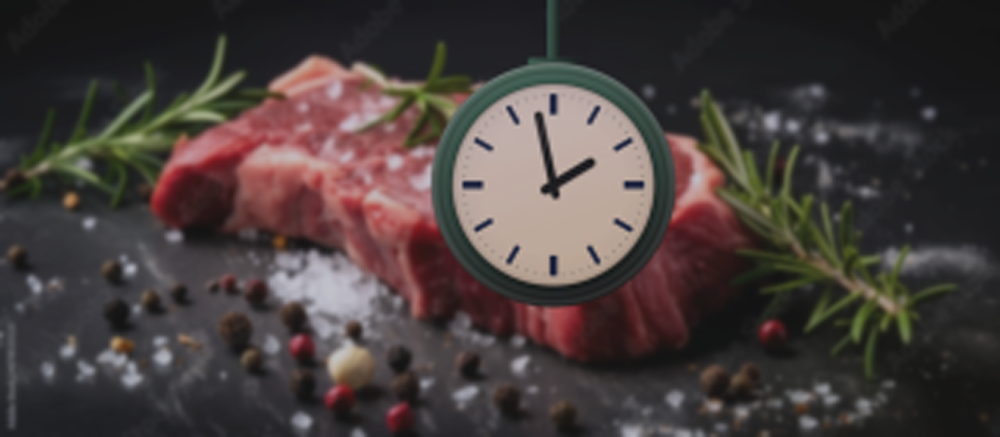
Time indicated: 1:58
